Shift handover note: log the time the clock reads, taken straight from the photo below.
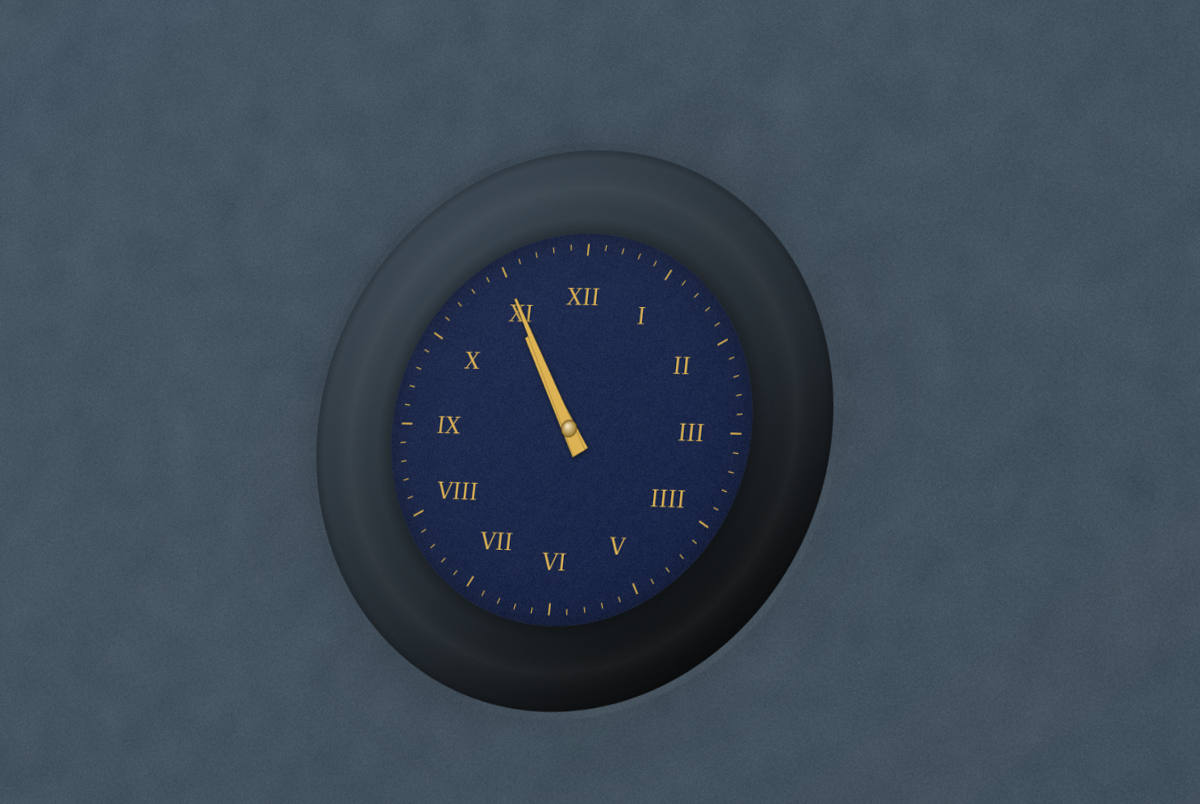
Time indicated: 10:55
